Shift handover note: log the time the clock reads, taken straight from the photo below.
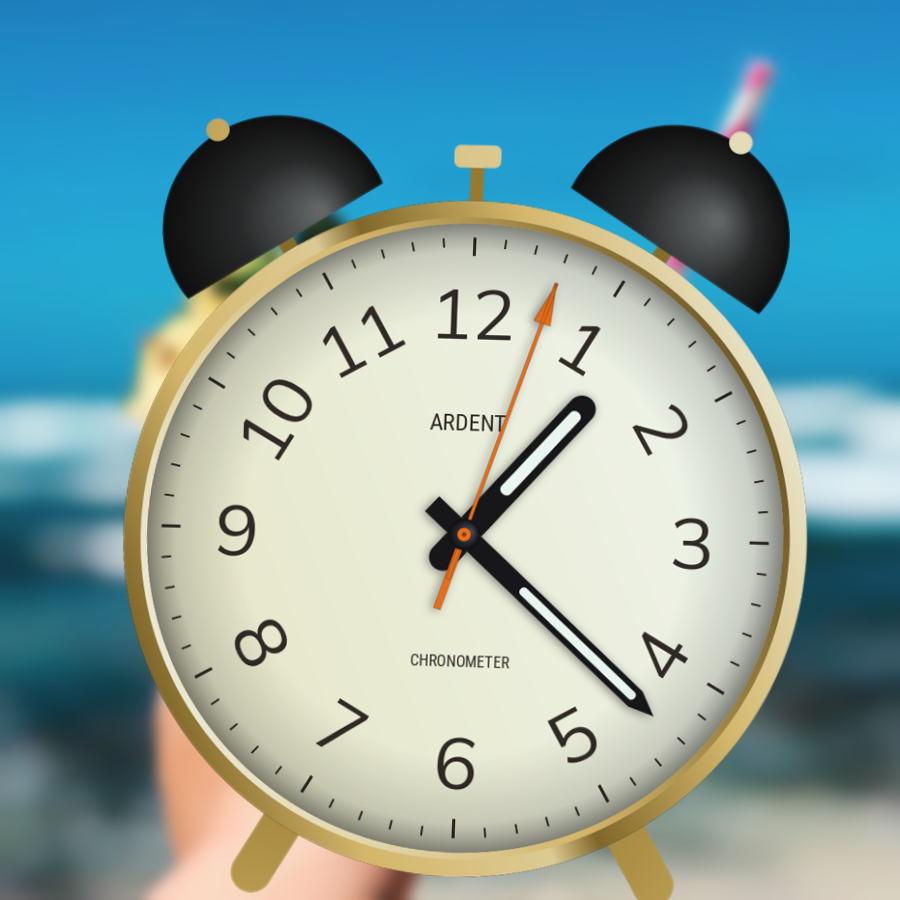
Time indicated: 1:22:03
